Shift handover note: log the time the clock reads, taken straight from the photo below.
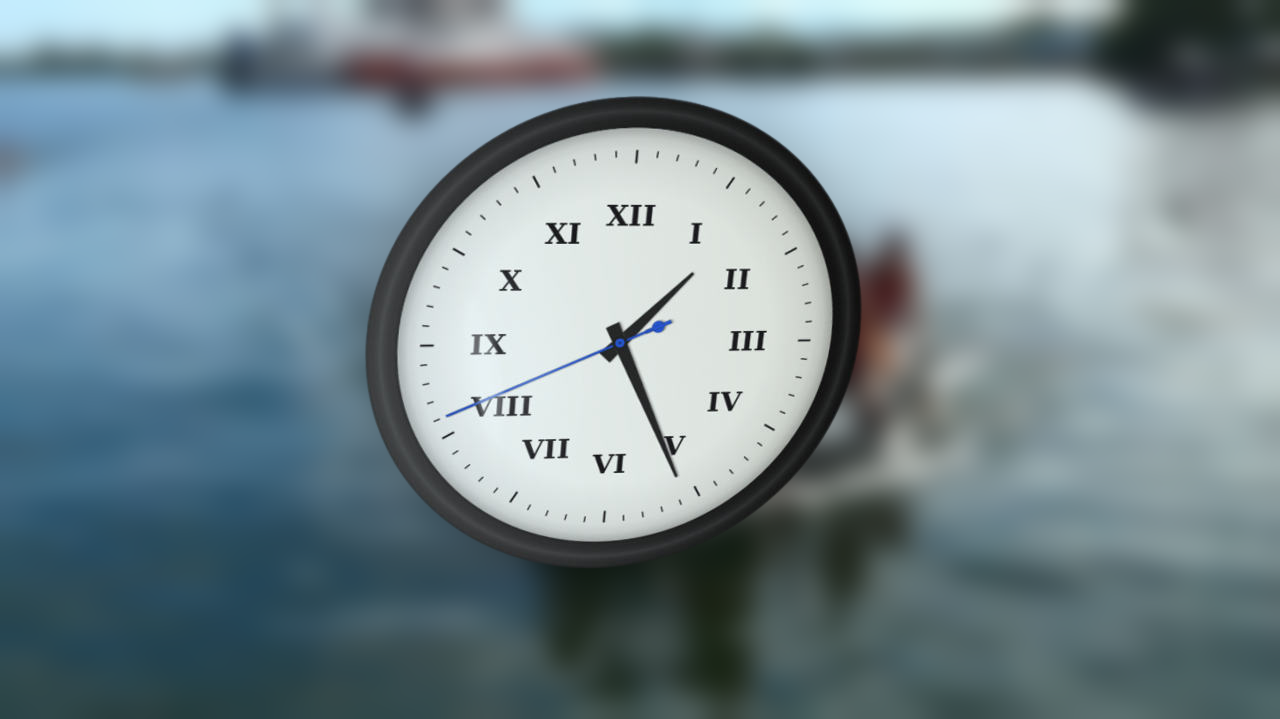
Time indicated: 1:25:41
